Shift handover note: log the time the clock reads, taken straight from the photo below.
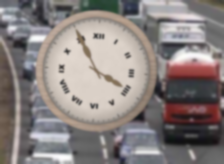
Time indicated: 3:55
